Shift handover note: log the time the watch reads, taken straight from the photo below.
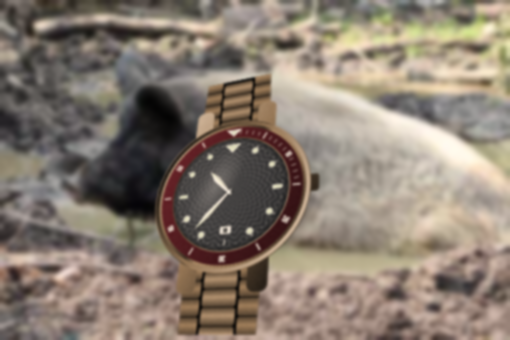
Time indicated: 10:37
